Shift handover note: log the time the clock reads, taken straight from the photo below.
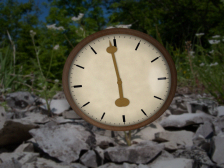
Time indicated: 5:59
